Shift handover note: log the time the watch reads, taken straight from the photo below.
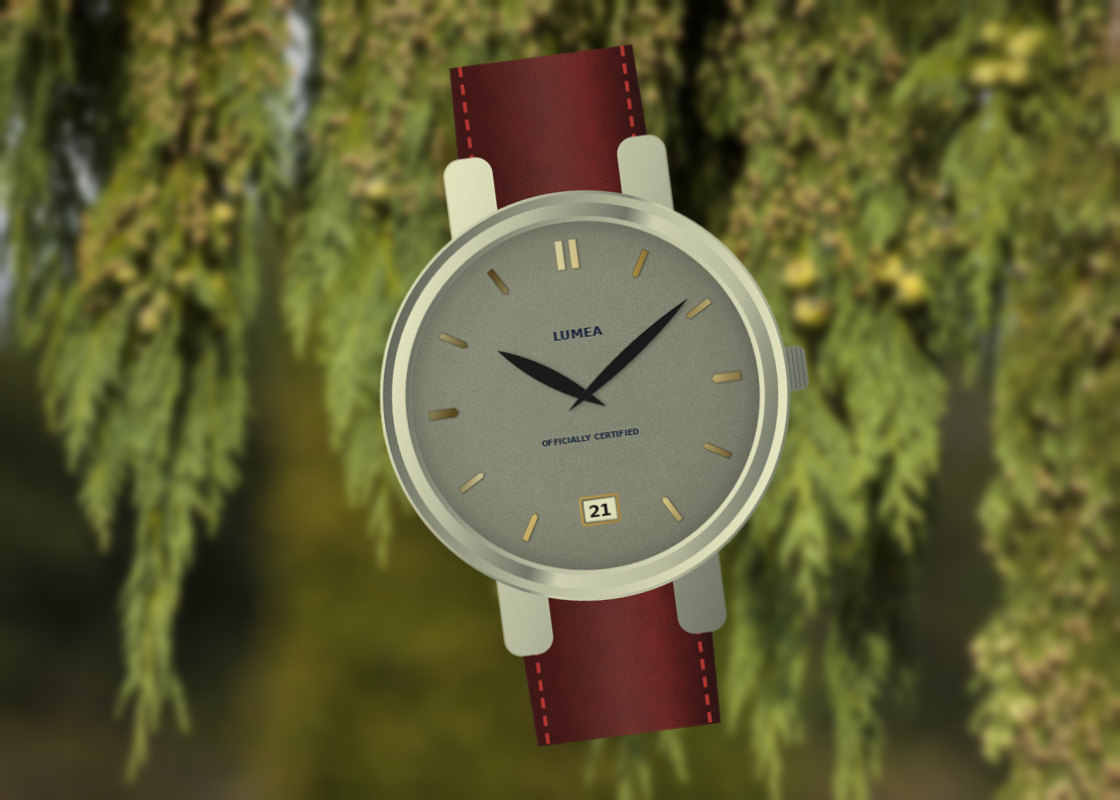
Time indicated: 10:09
